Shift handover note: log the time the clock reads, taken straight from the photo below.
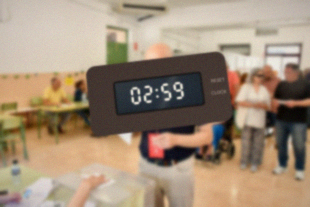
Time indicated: 2:59
